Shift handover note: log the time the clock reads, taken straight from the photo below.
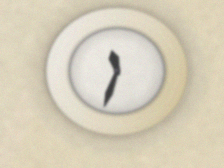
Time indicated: 11:33
